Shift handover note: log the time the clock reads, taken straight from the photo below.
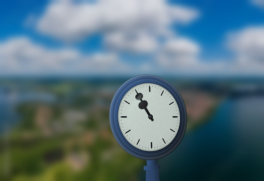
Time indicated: 10:55
